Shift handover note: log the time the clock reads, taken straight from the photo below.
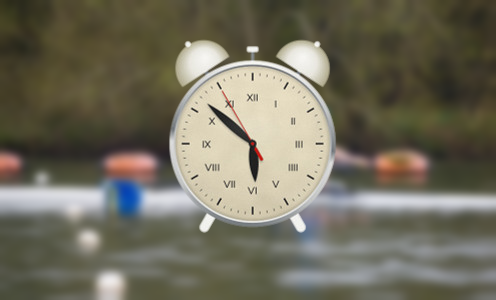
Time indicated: 5:51:55
